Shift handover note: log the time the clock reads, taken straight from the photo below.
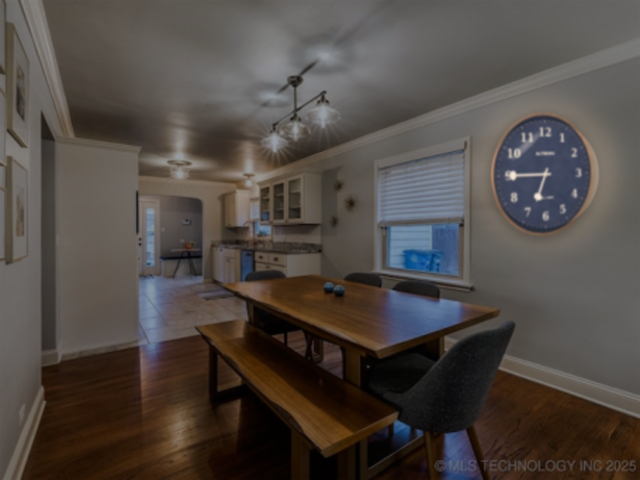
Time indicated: 6:45
